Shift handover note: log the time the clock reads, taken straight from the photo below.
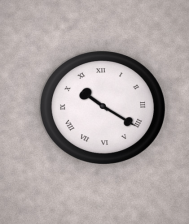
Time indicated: 10:21
